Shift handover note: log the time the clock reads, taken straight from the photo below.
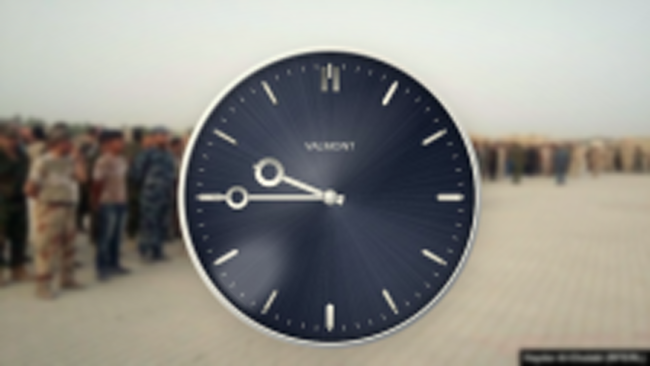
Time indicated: 9:45
